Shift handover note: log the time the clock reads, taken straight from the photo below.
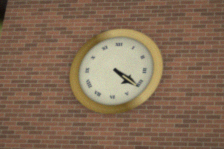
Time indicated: 4:21
